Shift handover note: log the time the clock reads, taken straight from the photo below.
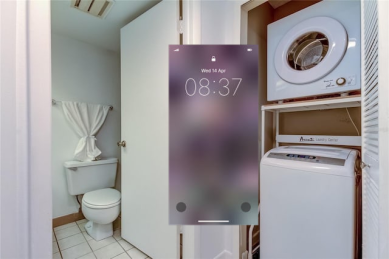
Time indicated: 8:37
